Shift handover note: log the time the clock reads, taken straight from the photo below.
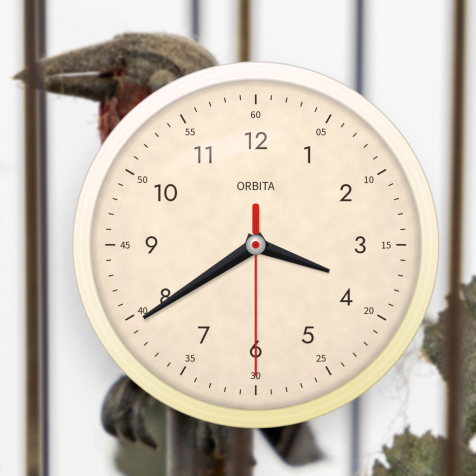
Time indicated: 3:39:30
